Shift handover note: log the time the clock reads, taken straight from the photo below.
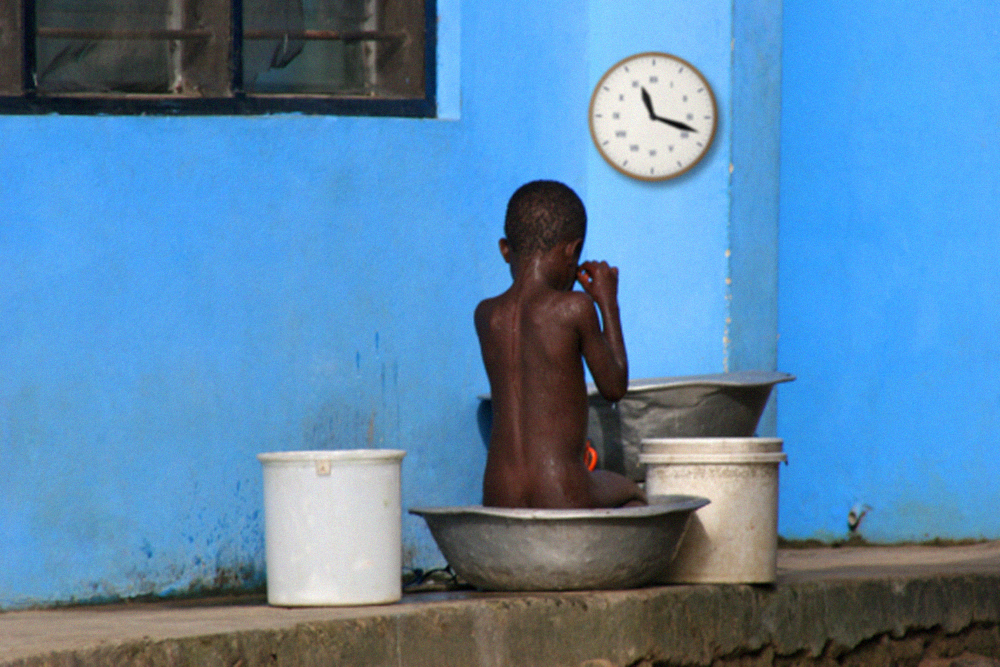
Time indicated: 11:18
